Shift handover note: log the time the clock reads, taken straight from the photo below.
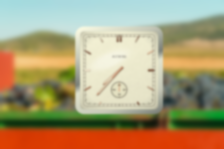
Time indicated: 7:37
